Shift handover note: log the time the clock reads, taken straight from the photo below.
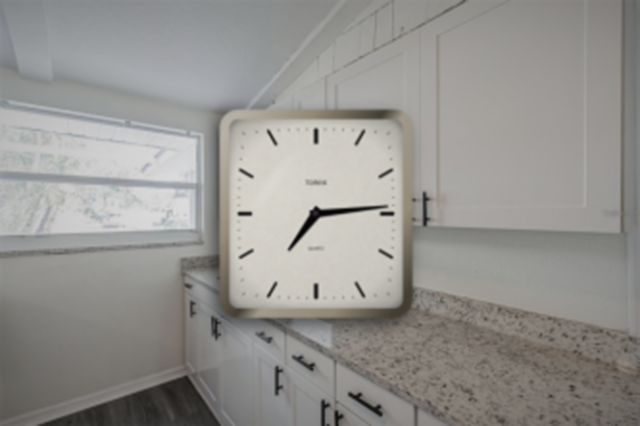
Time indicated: 7:14
